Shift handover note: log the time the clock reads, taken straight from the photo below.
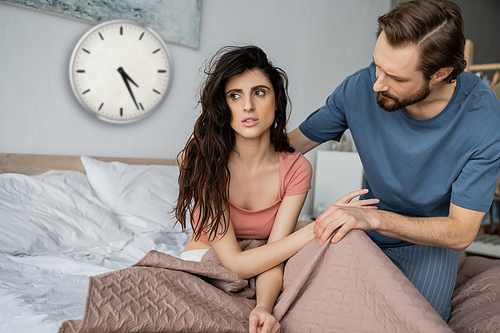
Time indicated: 4:26
